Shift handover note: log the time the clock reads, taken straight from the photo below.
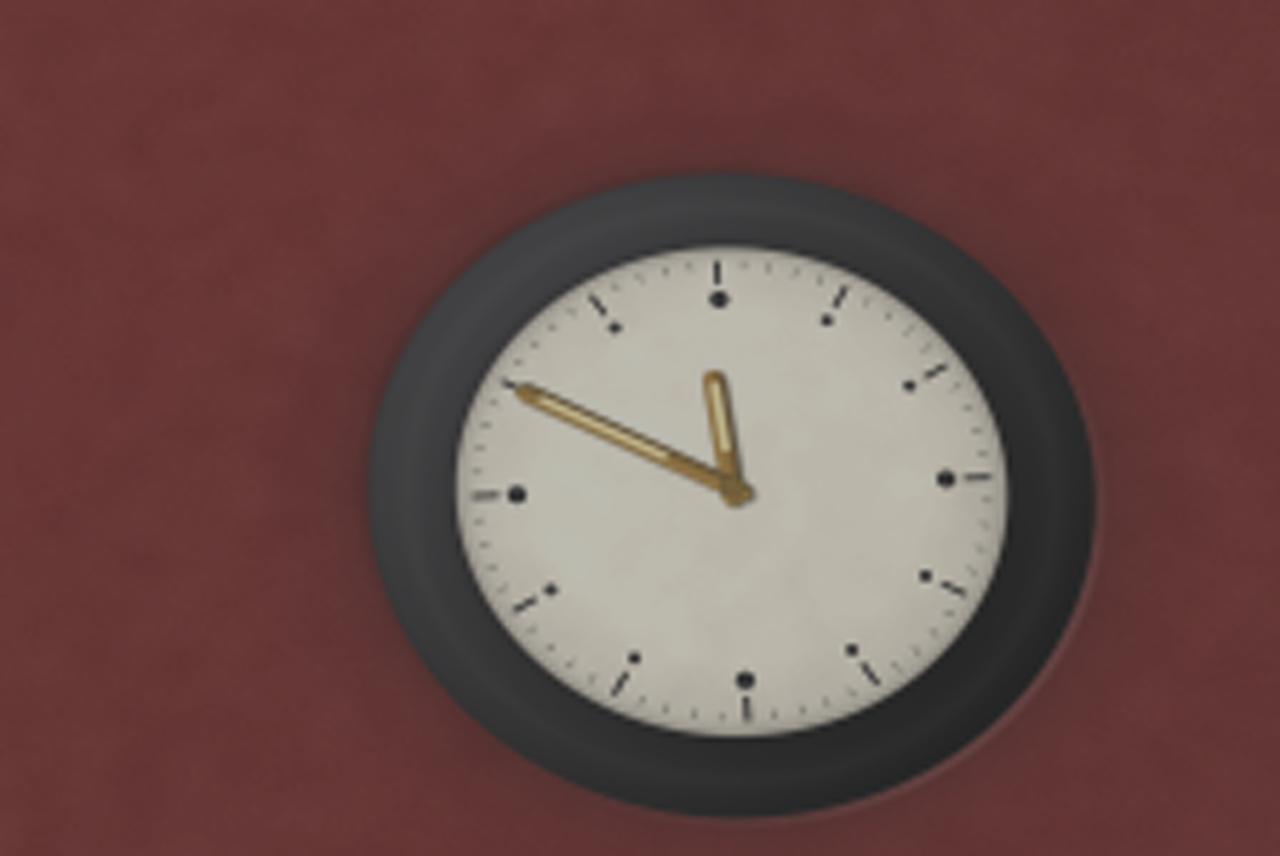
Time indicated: 11:50
